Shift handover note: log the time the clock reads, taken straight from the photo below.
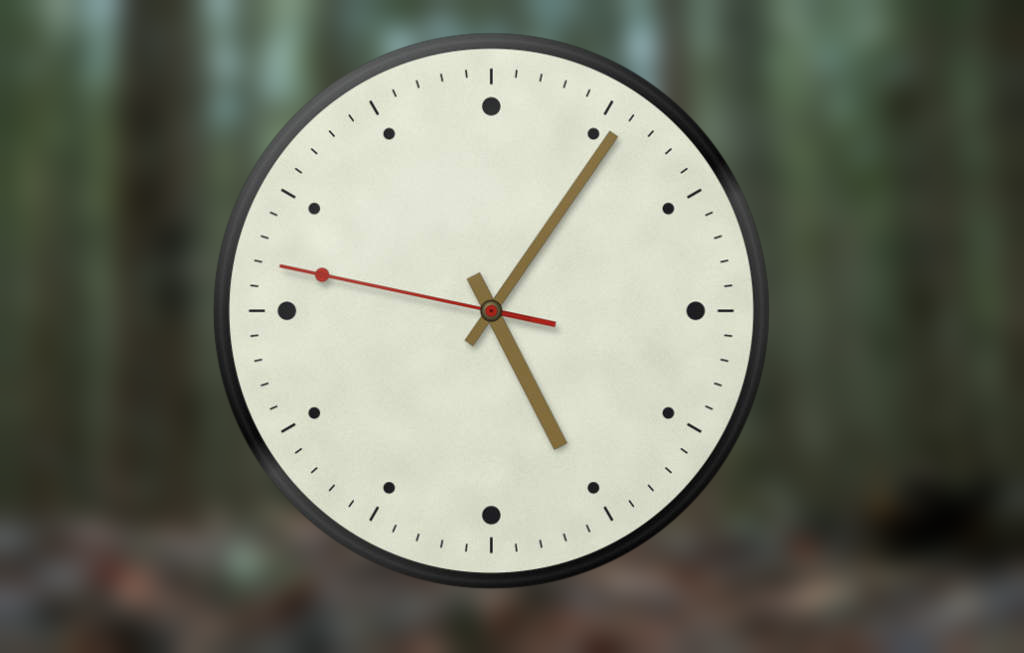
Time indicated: 5:05:47
